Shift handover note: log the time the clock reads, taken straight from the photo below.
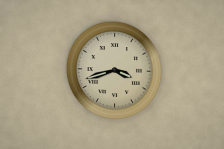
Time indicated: 3:42
